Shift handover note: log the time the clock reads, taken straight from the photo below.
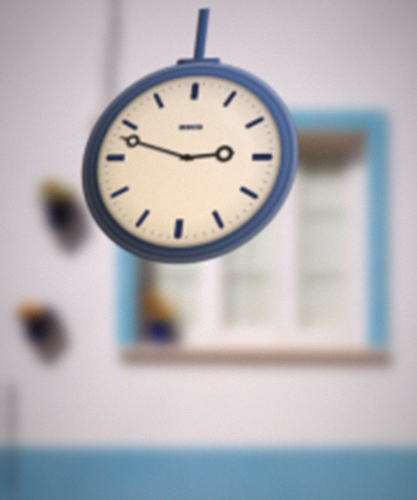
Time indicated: 2:48
